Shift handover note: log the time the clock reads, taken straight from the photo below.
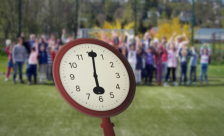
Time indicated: 6:01
